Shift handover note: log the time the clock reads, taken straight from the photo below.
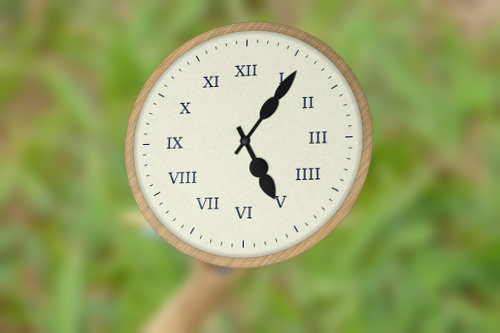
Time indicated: 5:06
